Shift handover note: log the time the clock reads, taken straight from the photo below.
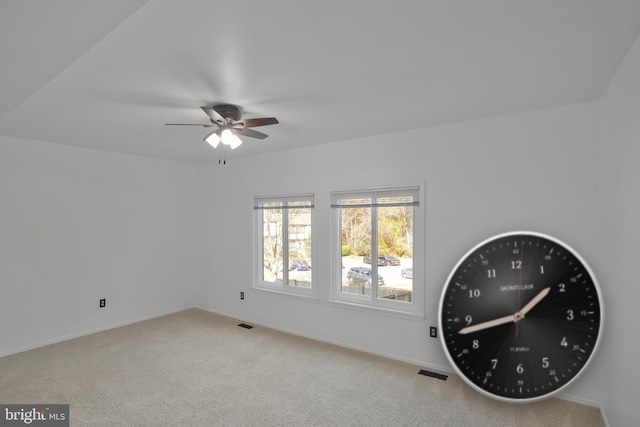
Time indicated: 1:43:01
